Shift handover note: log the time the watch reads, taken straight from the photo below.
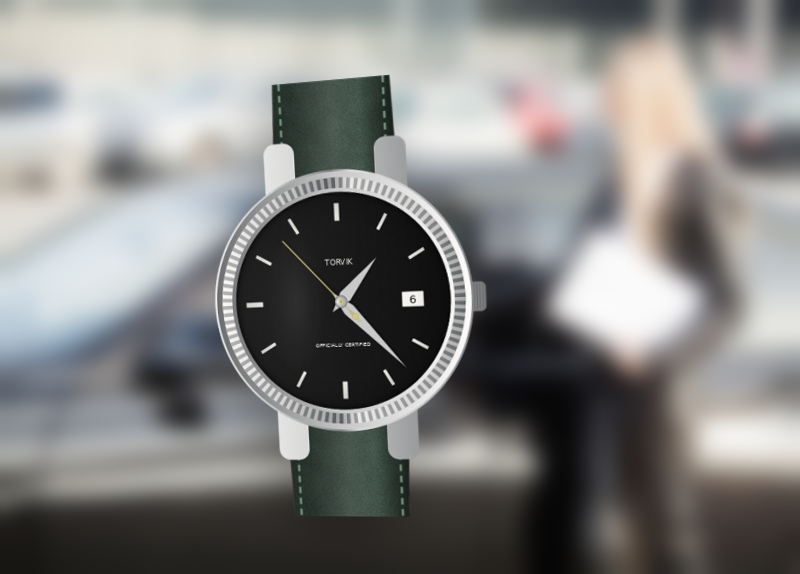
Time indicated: 1:22:53
